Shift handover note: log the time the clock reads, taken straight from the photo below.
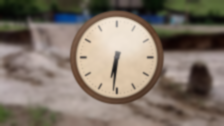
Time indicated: 6:31
